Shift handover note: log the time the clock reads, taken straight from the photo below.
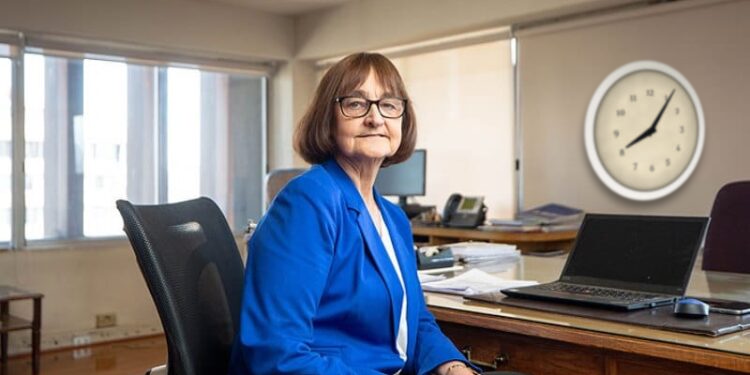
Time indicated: 8:06
